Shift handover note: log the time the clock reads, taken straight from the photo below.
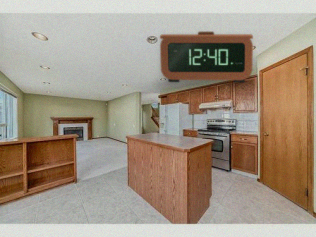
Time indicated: 12:40
